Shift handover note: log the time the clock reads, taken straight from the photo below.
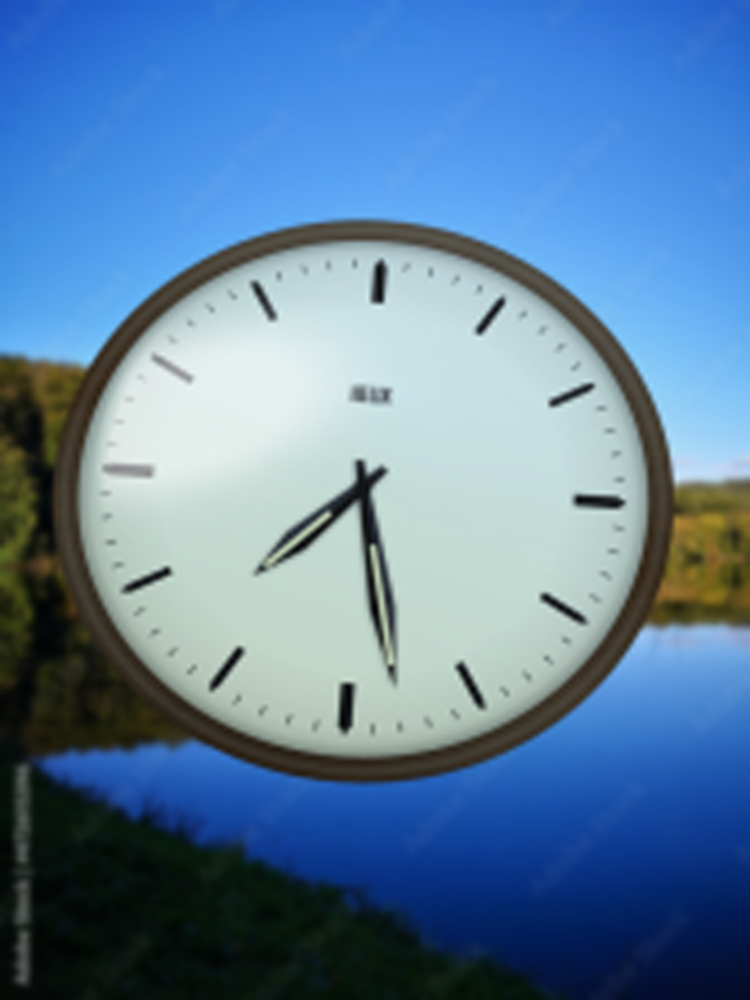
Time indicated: 7:28
